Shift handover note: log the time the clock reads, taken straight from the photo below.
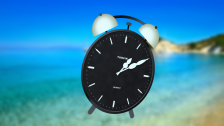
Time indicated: 1:10
